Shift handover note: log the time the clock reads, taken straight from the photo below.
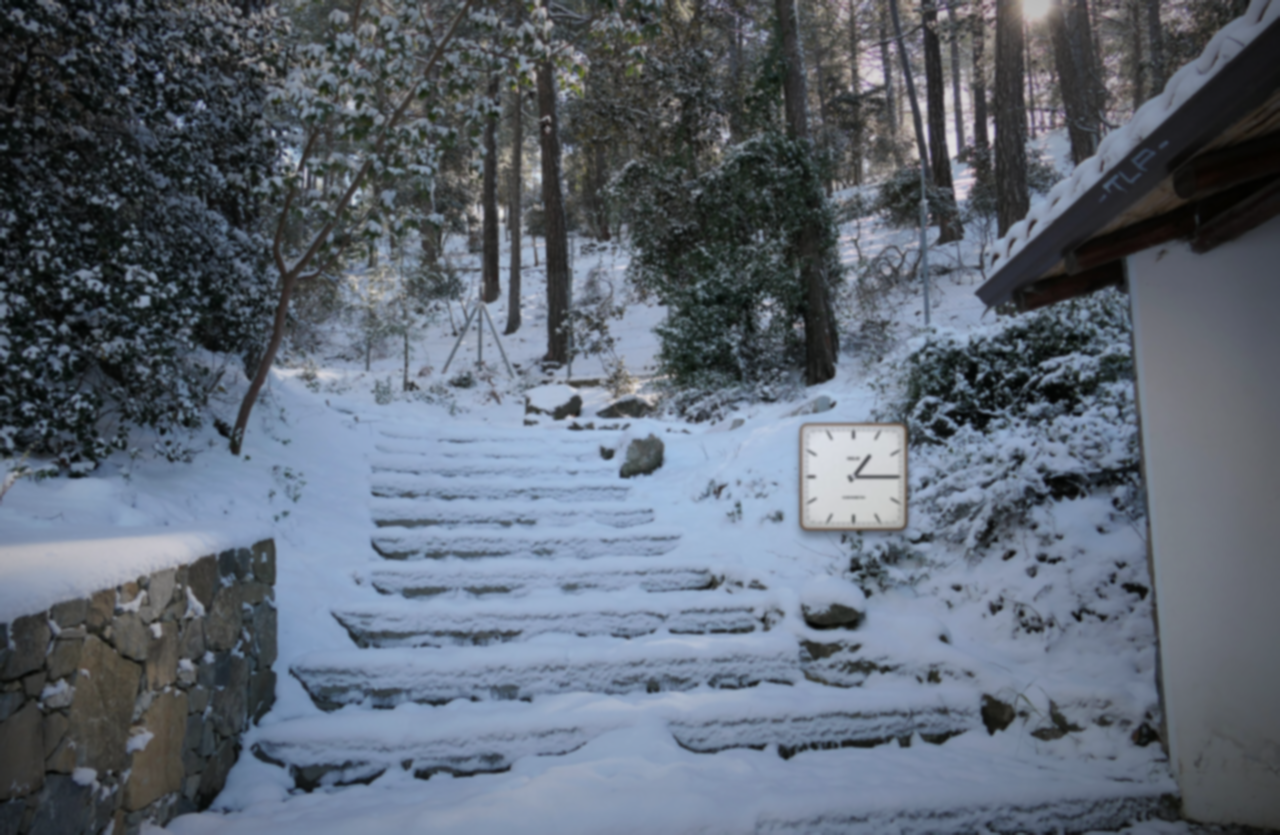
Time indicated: 1:15
